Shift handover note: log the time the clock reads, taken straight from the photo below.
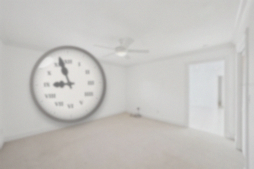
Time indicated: 8:57
